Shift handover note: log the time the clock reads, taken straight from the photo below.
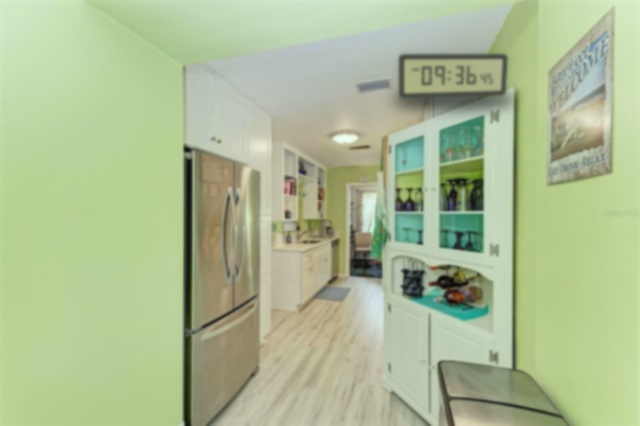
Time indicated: 9:36
